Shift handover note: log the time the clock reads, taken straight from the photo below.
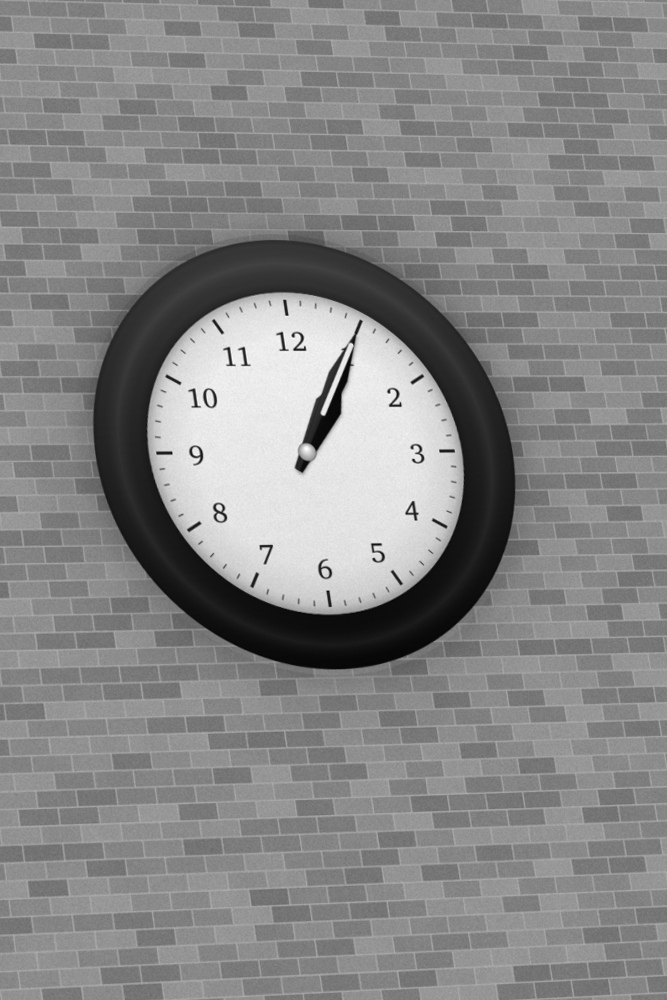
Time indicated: 1:05
